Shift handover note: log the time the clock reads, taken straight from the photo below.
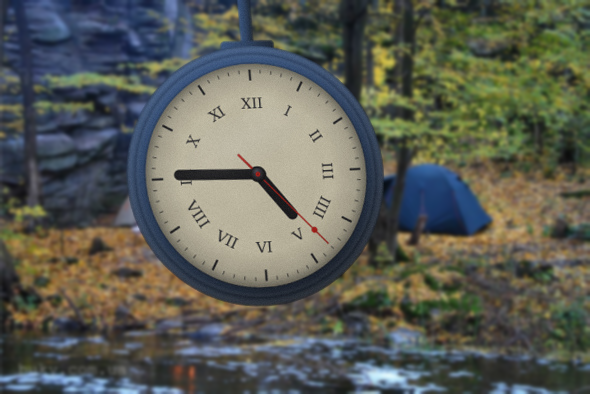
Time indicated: 4:45:23
